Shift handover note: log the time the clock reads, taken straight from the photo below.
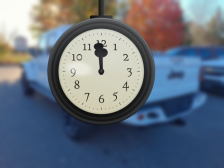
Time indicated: 11:59
